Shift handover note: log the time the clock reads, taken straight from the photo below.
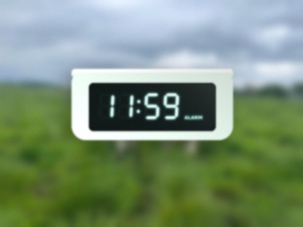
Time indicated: 11:59
